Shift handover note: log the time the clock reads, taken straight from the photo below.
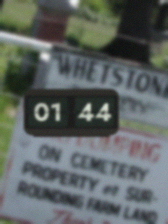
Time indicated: 1:44
